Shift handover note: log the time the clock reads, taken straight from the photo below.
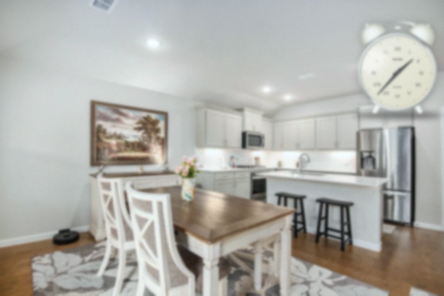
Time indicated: 1:37
